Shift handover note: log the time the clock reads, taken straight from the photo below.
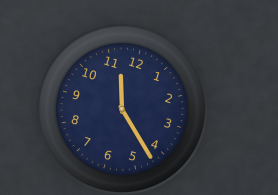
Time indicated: 11:22
